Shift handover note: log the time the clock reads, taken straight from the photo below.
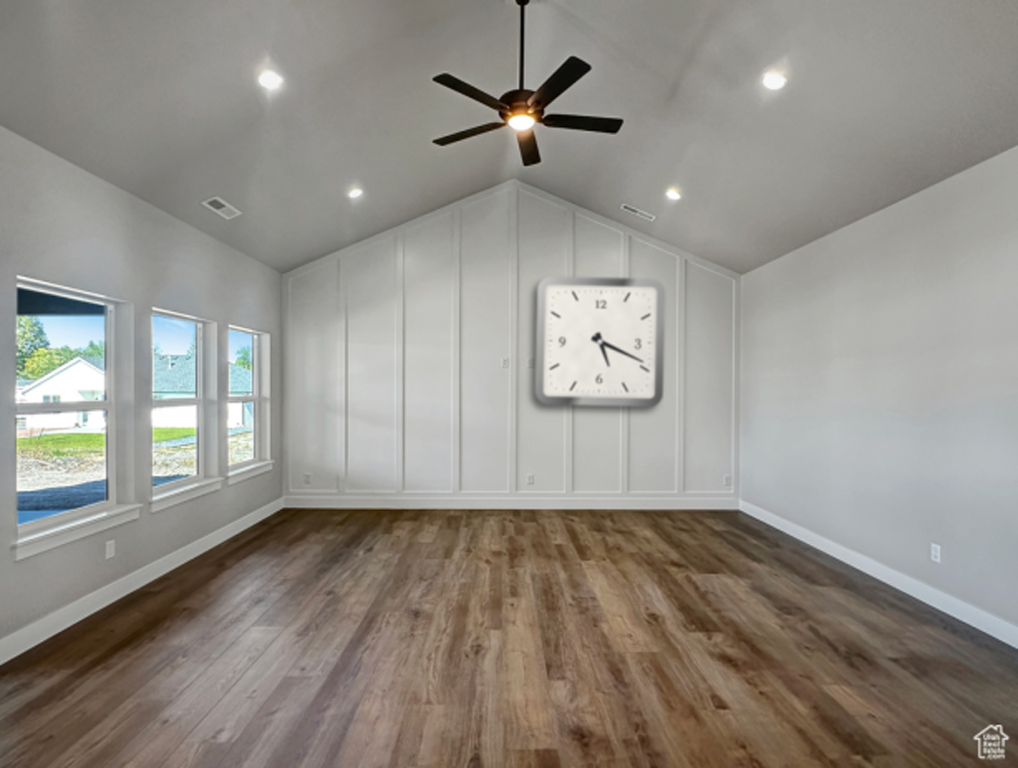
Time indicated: 5:19
